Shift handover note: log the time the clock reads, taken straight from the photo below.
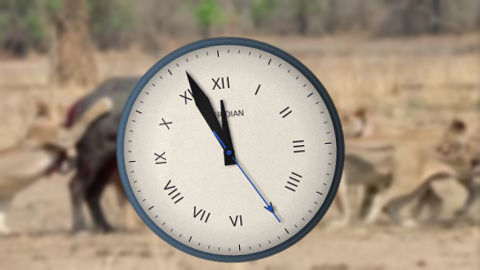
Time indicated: 11:56:25
